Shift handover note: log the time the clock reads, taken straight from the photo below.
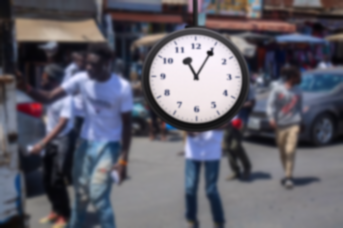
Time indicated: 11:05
